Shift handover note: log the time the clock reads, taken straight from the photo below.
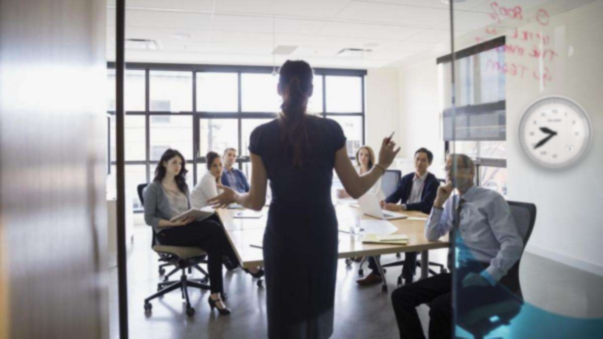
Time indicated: 9:39
